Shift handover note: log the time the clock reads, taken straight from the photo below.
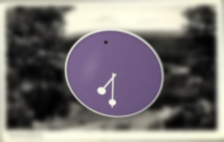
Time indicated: 7:32
